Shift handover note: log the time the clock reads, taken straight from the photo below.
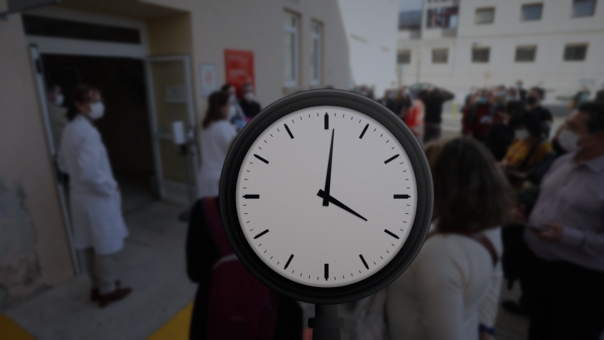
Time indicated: 4:01
